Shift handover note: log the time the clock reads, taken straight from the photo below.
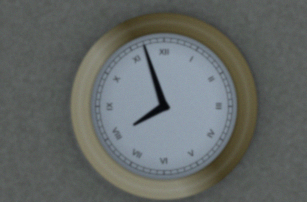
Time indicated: 7:57
